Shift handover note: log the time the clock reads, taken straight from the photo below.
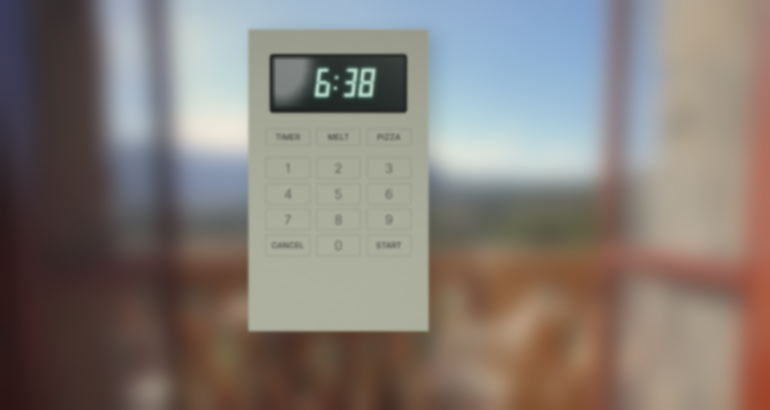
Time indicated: 6:38
